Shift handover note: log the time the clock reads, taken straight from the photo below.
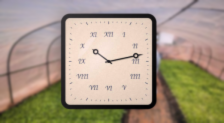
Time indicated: 10:13
